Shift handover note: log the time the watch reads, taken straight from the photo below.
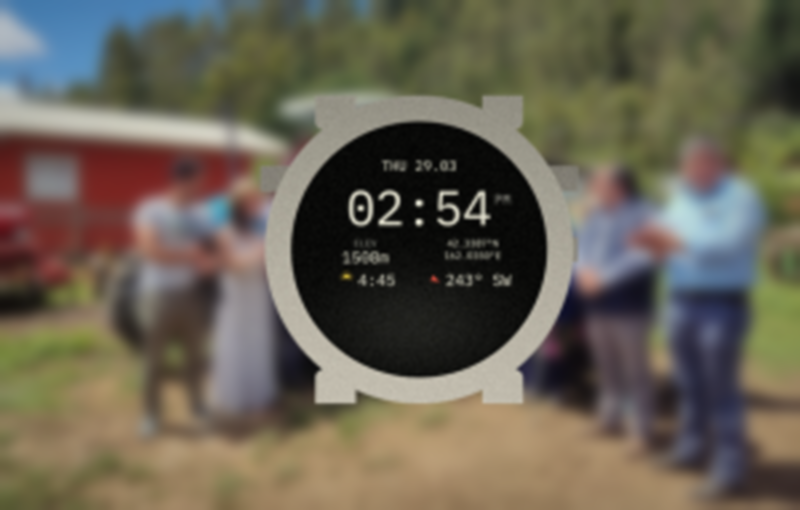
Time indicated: 2:54
